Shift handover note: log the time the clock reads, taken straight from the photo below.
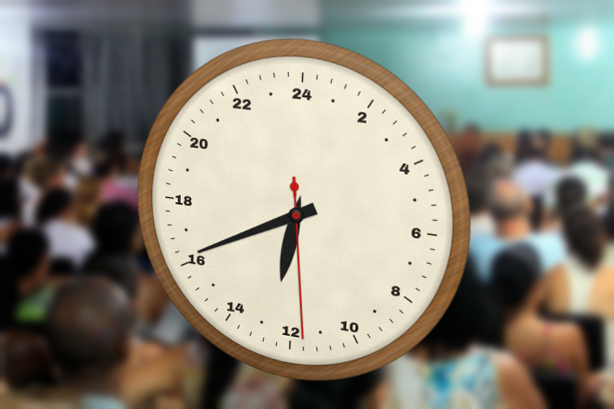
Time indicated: 12:40:29
